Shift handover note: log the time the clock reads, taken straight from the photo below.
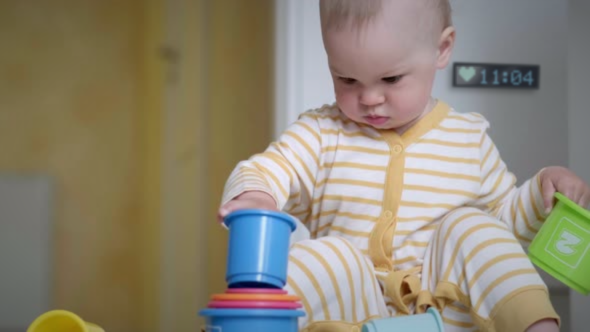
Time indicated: 11:04
